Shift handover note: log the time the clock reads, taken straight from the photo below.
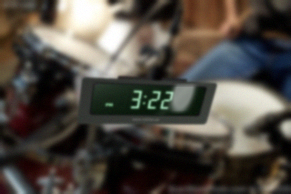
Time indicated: 3:22
